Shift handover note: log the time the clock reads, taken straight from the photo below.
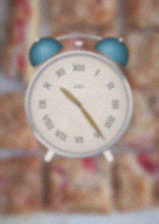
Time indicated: 10:24
